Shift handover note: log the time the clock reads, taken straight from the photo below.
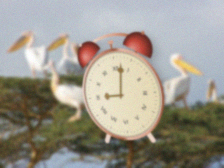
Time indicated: 9:02
